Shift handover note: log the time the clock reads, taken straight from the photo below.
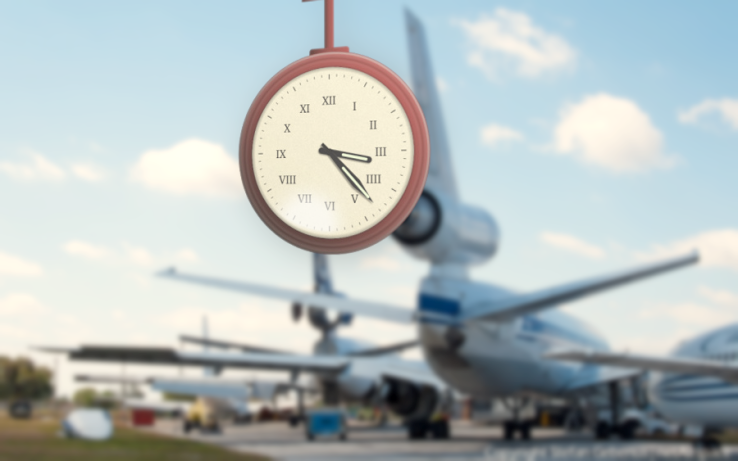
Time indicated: 3:23
